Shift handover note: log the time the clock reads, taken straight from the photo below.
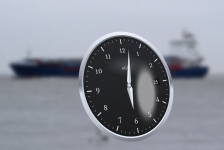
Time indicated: 6:02
